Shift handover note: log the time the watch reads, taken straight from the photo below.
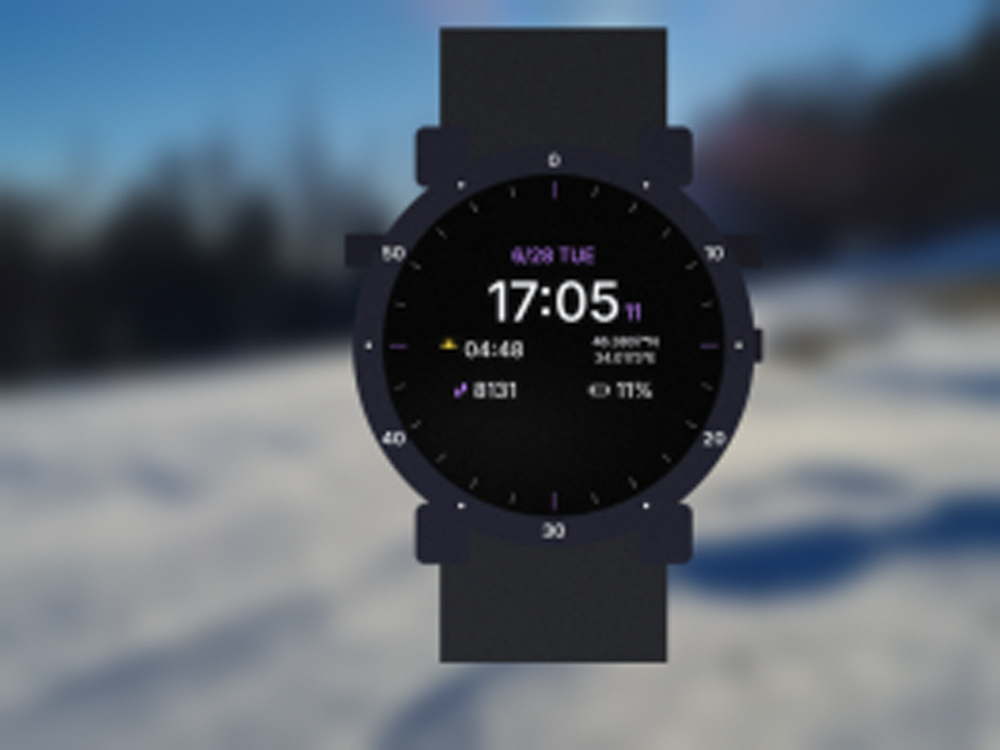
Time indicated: 17:05
